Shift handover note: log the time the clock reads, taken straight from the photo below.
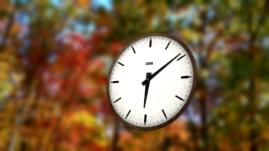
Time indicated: 6:09
